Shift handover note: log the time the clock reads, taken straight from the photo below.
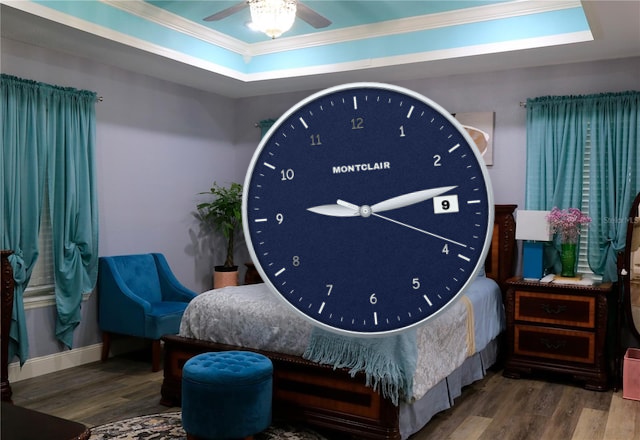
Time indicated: 9:13:19
